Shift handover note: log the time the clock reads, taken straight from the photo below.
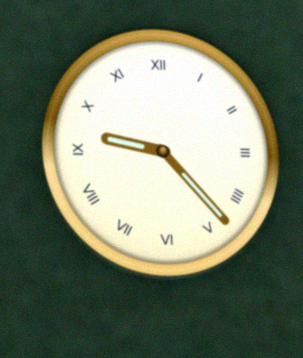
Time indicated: 9:23
